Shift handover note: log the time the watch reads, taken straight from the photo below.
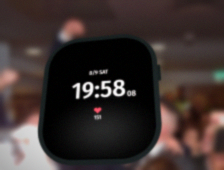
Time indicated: 19:58
